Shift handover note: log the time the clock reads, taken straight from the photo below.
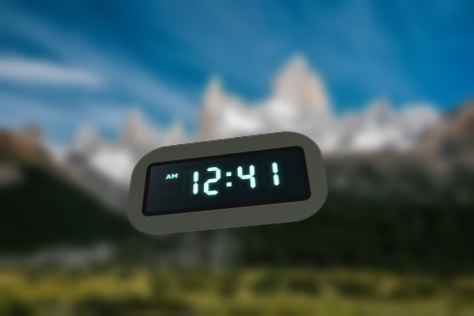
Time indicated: 12:41
